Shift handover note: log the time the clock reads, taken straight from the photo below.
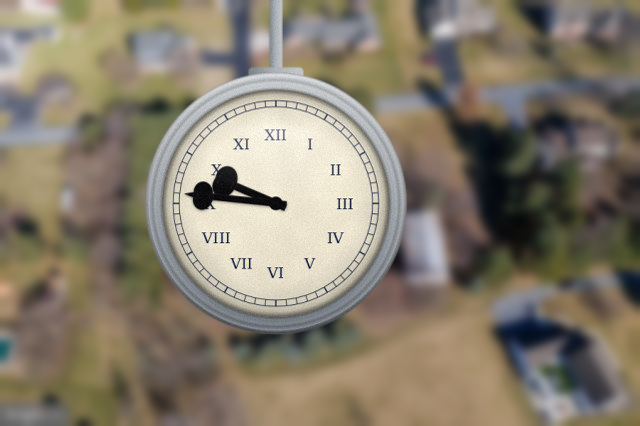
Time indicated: 9:46
